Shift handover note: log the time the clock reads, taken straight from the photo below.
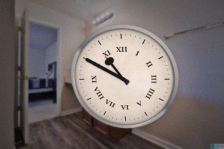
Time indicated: 10:50
